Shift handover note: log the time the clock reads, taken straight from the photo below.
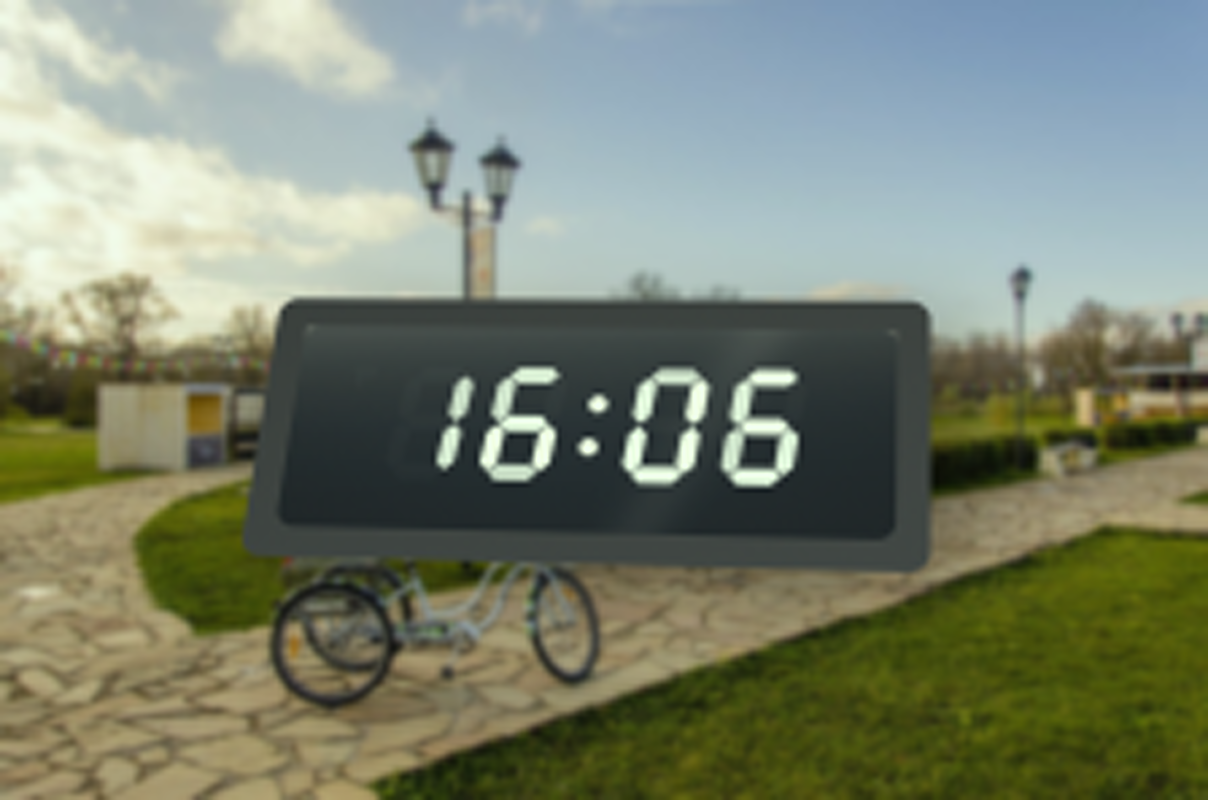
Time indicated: 16:06
